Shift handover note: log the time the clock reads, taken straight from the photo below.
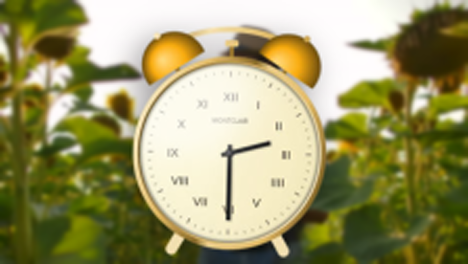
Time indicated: 2:30
